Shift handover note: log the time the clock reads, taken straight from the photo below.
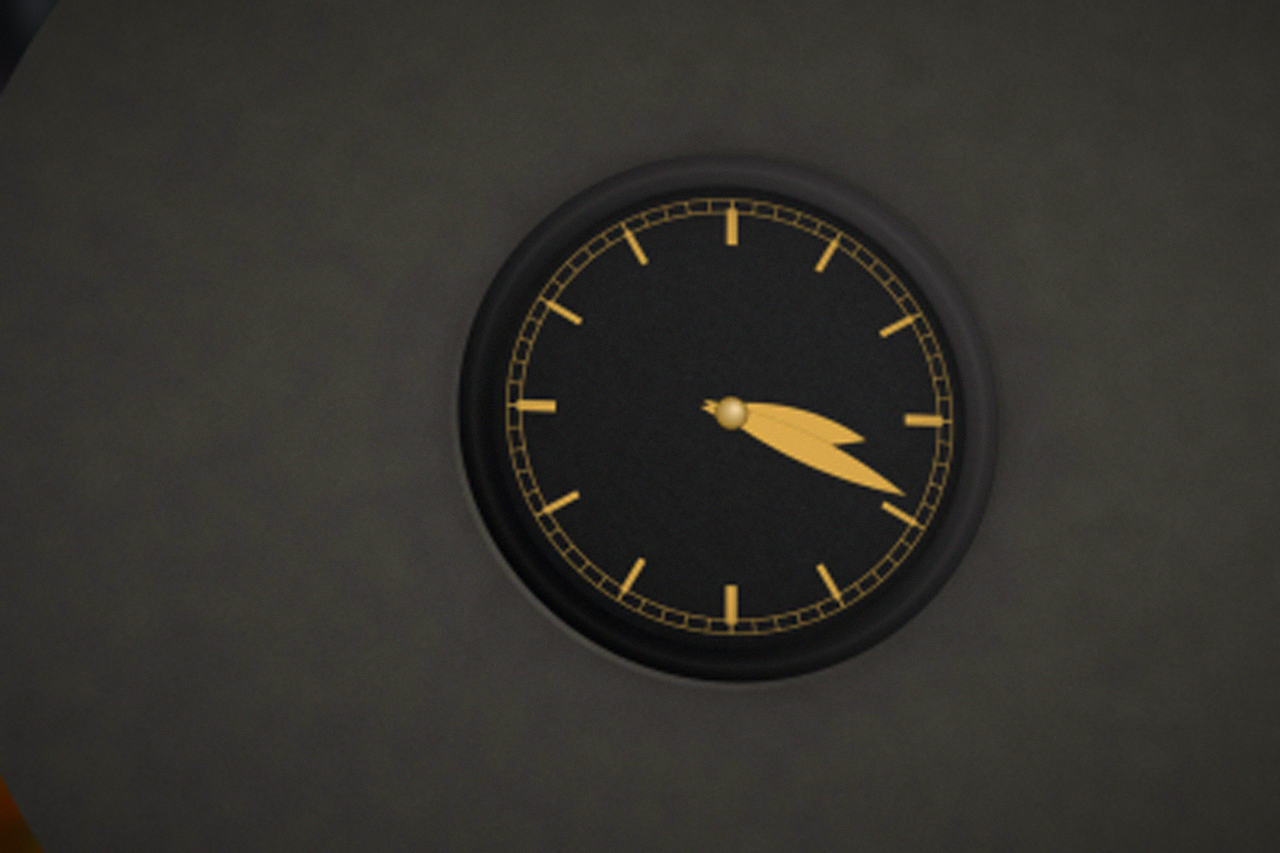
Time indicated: 3:19
